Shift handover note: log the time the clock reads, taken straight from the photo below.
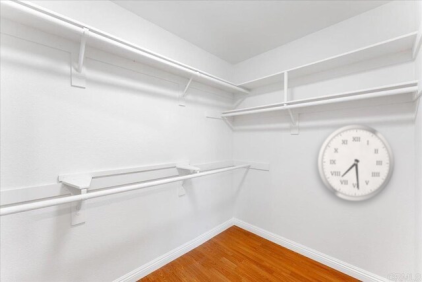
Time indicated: 7:29
